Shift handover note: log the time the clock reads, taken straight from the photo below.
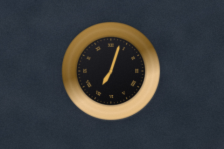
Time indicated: 7:03
